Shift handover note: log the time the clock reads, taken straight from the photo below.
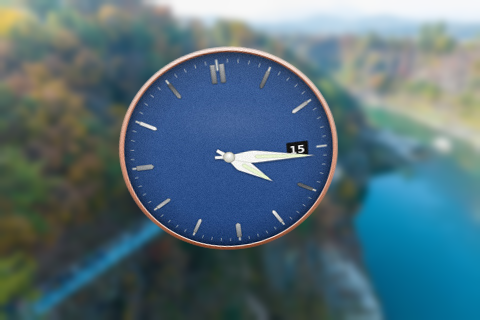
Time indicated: 4:16
